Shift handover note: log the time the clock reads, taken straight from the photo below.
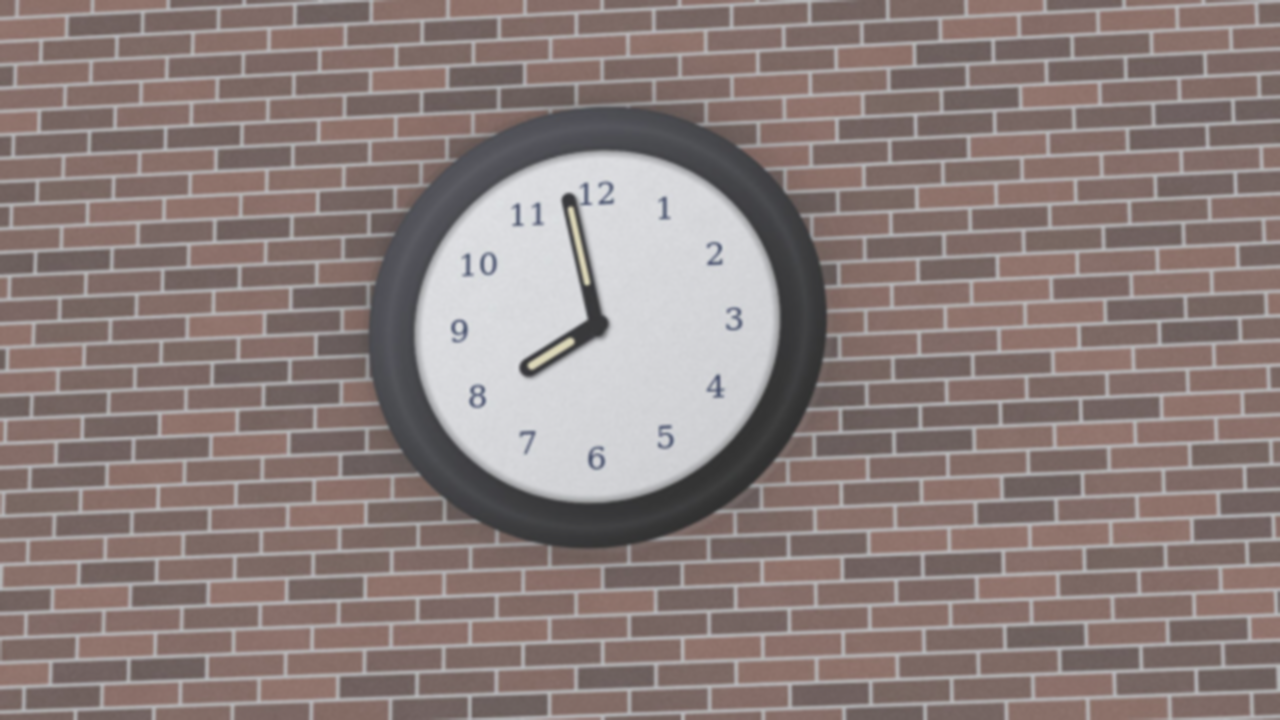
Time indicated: 7:58
